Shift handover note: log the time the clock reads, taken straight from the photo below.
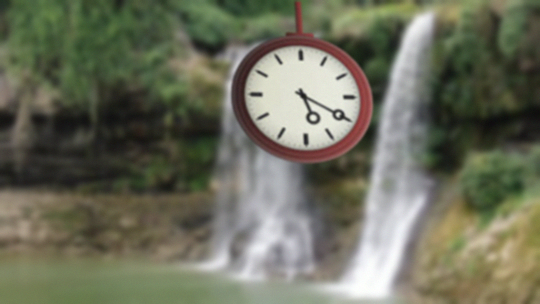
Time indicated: 5:20
